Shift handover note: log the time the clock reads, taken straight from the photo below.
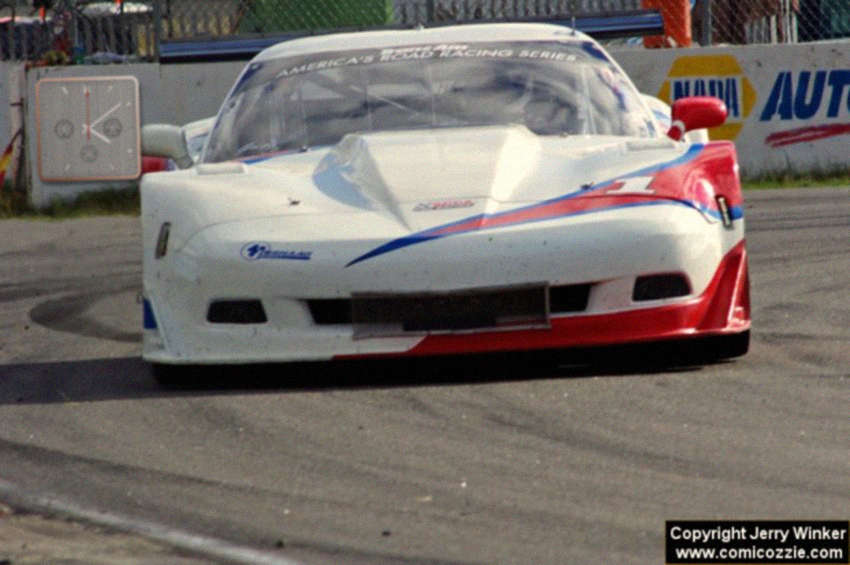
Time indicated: 4:09
